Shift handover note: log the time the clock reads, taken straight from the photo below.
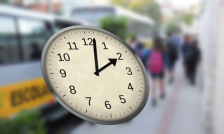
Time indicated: 2:02
